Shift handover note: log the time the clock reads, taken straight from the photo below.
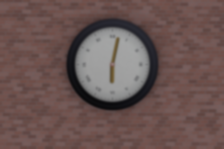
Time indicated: 6:02
